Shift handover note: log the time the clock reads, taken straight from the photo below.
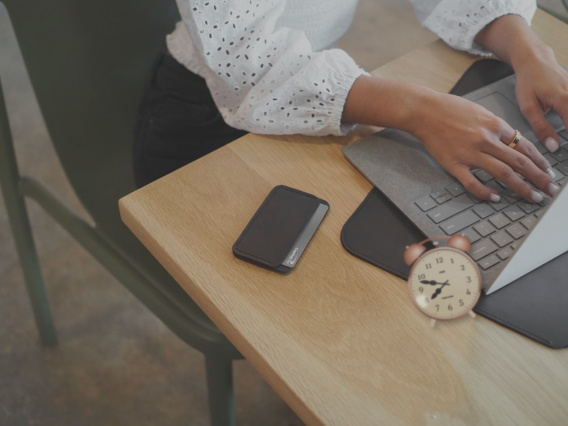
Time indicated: 7:48
